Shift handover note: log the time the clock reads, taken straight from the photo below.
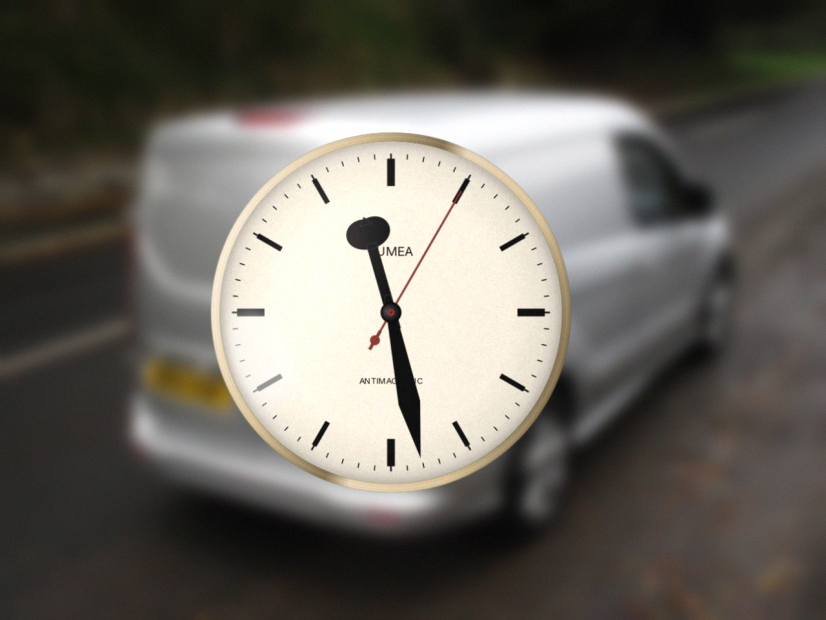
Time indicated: 11:28:05
